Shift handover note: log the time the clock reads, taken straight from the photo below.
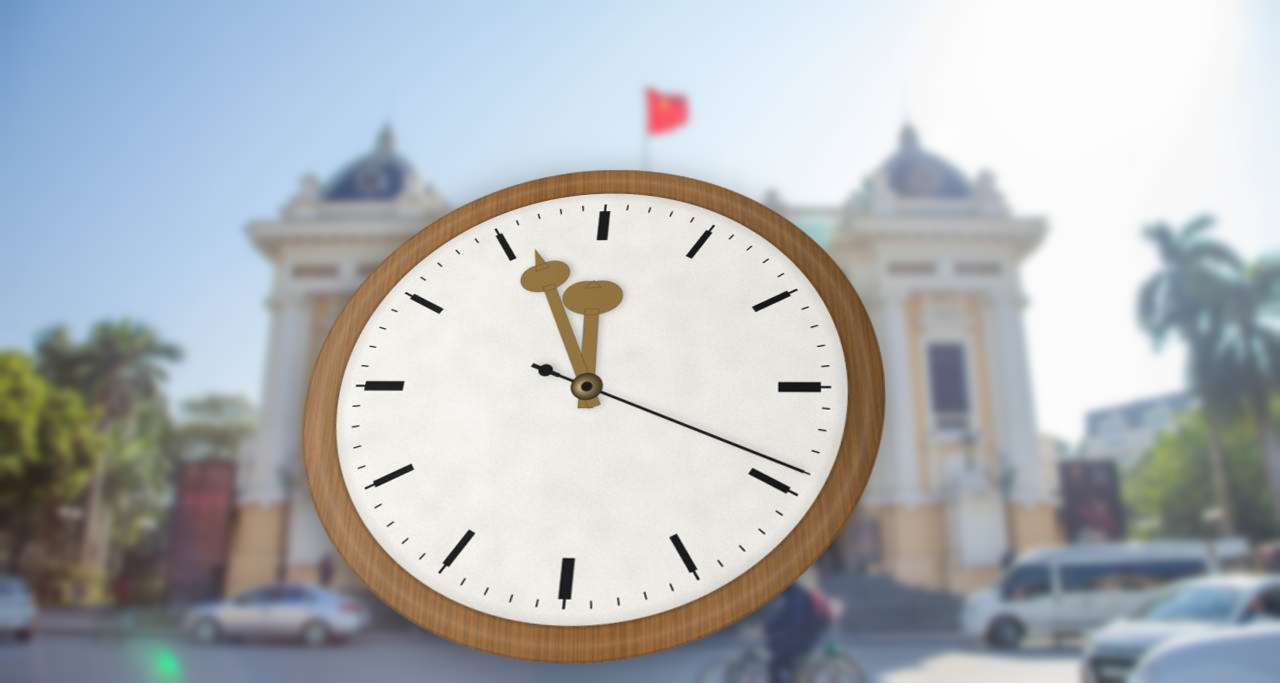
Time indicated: 11:56:19
